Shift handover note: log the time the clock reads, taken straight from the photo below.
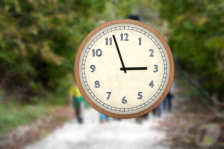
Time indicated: 2:57
